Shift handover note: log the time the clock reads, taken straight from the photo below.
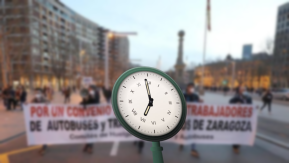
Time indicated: 6:59
